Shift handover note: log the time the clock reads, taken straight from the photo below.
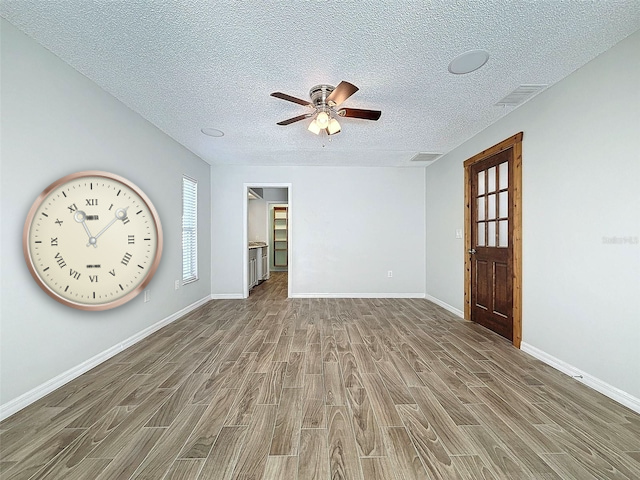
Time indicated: 11:08
